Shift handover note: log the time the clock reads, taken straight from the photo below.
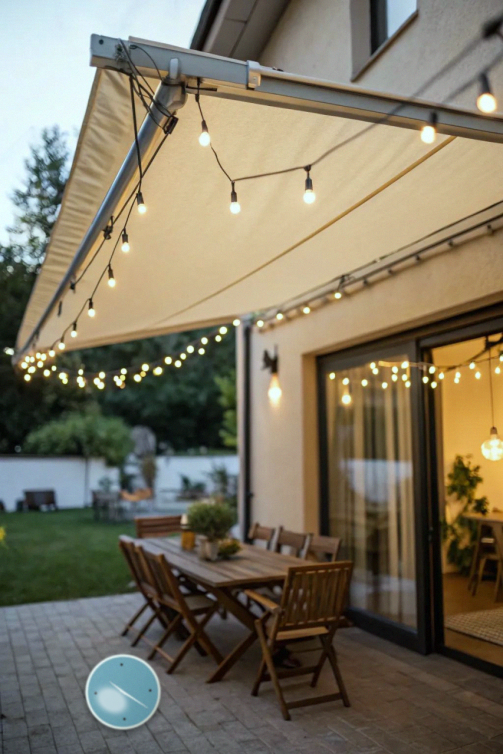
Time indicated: 10:21
